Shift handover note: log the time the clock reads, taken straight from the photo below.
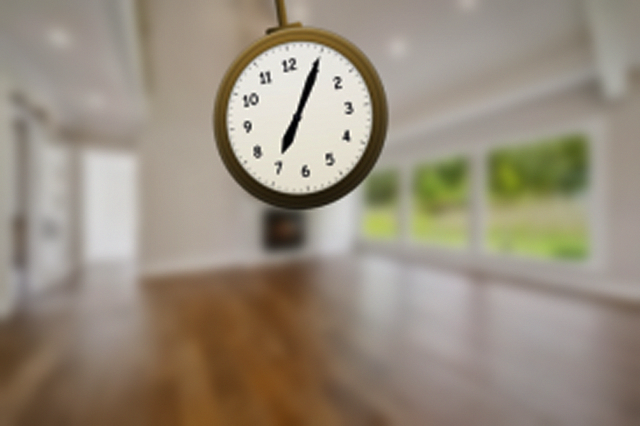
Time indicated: 7:05
